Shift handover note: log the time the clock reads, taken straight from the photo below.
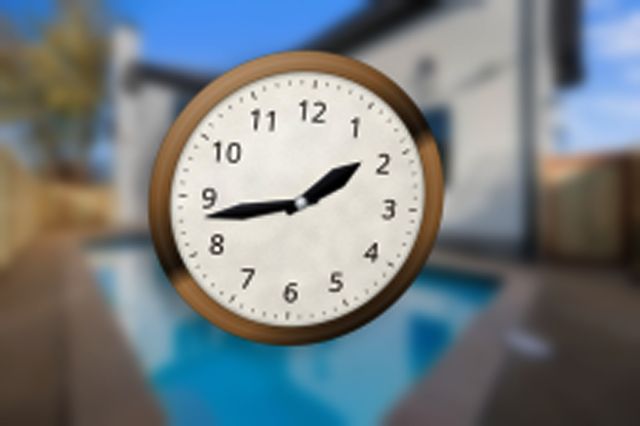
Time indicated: 1:43
